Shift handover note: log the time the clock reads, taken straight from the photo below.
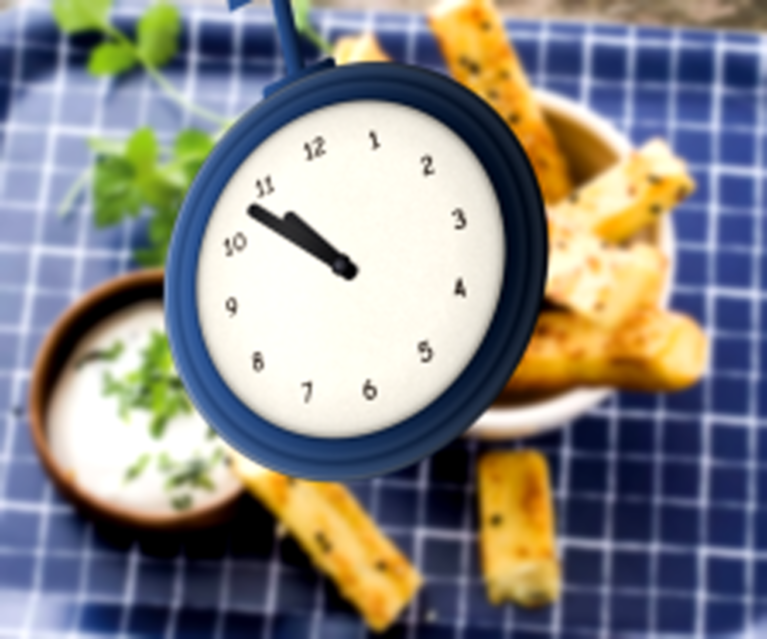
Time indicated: 10:53
